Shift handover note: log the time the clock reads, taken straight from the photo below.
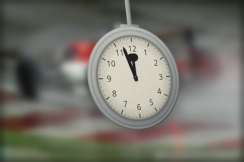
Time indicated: 11:57
